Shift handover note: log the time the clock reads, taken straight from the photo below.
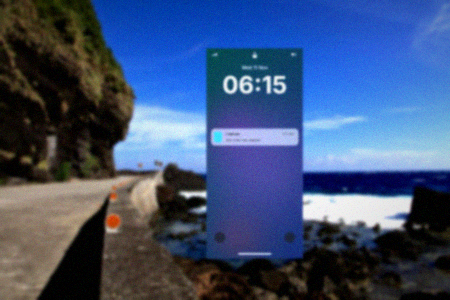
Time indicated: 6:15
